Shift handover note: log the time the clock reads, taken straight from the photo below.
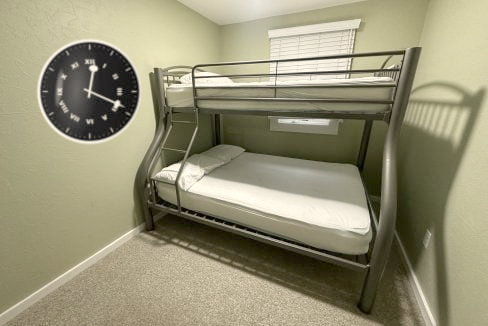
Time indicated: 12:19
